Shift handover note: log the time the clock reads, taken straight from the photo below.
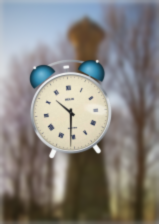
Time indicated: 10:31
